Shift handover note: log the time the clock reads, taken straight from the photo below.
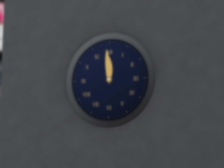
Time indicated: 11:59
